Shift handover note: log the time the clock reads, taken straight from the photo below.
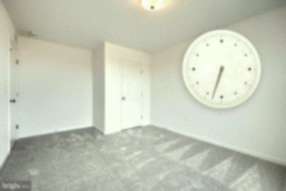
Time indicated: 6:33
